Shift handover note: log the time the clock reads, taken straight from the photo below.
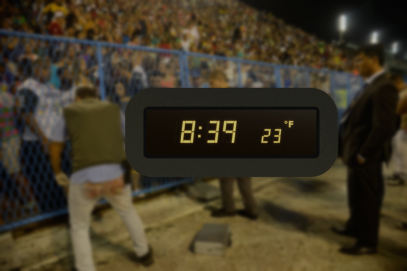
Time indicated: 8:39
